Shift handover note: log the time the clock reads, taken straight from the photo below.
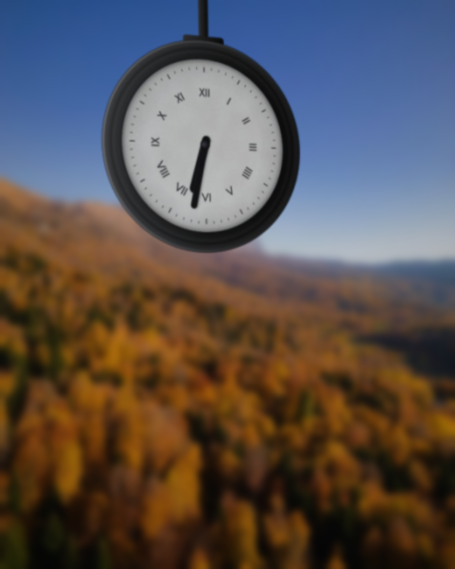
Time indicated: 6:32
